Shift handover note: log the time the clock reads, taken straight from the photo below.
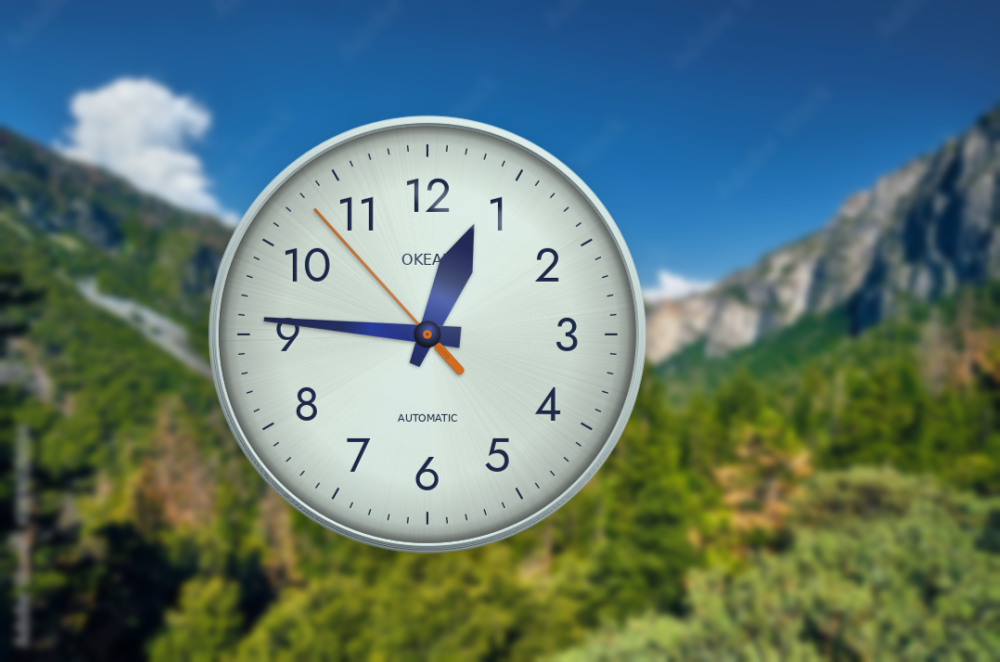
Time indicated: 12:45:53
